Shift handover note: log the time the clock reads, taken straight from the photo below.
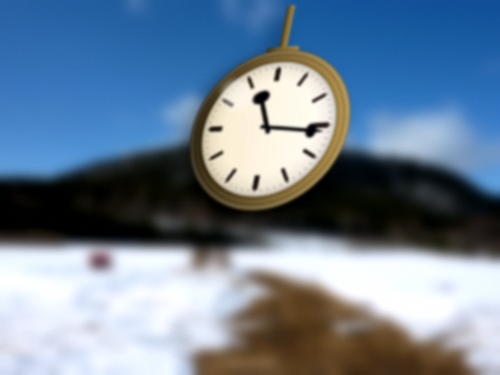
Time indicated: 11:16
